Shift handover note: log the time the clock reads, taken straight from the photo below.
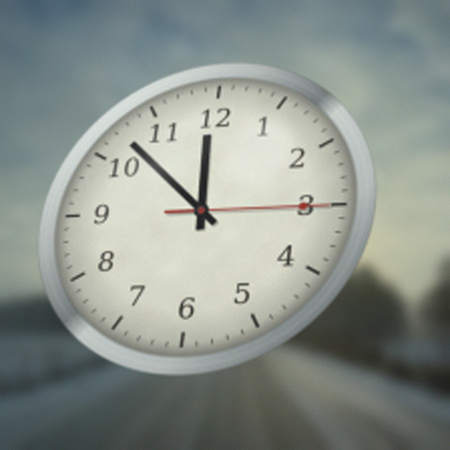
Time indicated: 11:52:15
